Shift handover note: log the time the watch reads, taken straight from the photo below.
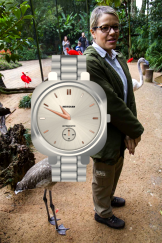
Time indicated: 10:49
